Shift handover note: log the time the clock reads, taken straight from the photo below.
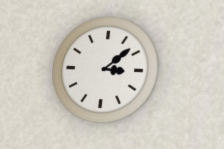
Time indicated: 3:08
